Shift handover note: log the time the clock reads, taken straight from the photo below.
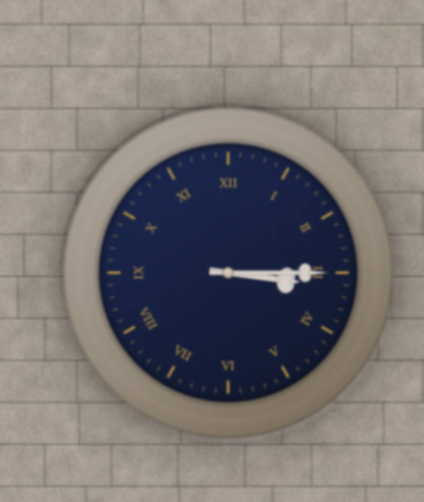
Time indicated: 3:15
